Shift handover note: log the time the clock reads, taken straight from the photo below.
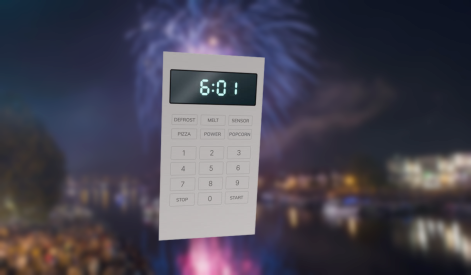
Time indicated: 6:01
